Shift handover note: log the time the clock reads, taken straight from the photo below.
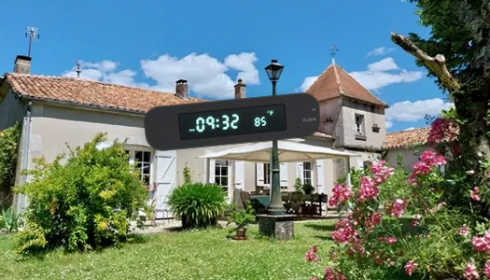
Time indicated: 9:32
